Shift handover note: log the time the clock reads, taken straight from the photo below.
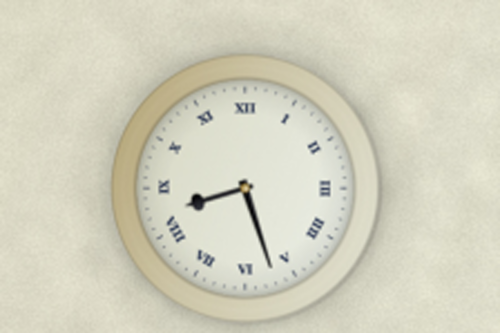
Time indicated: 8:27
